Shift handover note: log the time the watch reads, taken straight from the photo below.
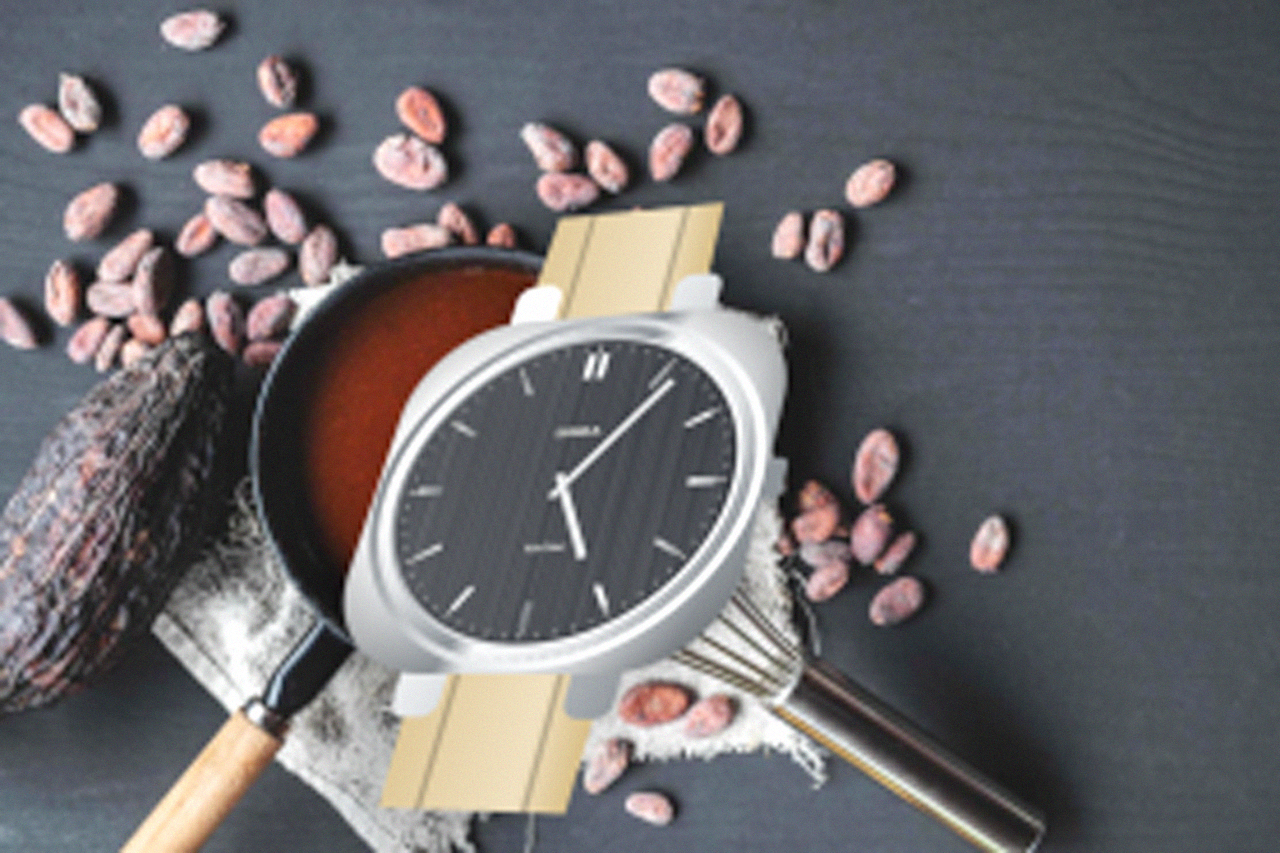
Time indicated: 5:06
